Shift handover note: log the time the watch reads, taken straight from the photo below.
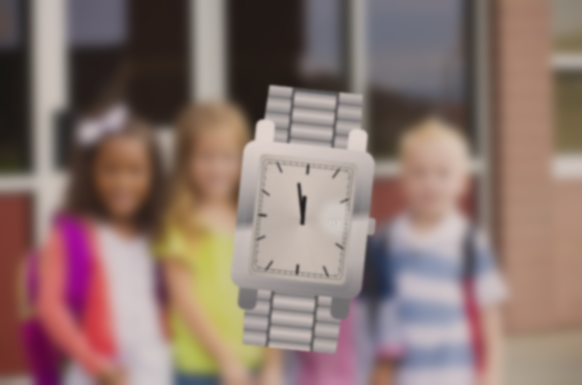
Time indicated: 11:58
